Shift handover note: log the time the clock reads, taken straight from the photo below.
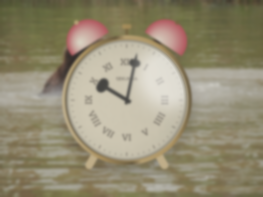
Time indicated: 10:02
